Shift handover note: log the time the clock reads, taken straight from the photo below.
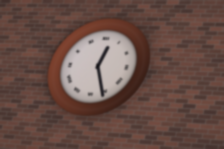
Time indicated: 12:26
